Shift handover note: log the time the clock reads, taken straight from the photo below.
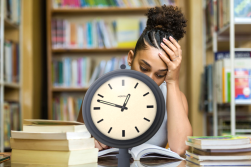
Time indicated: 12:48
